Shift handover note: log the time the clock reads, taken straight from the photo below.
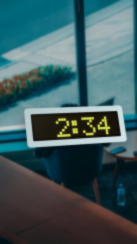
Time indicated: 2:34
